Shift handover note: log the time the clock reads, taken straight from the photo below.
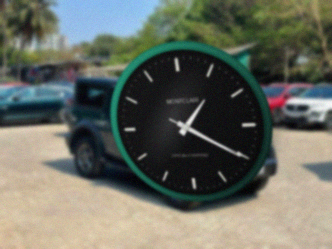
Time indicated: 1:20:20
